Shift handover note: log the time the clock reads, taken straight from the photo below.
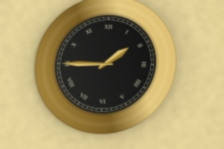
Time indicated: 1:45
